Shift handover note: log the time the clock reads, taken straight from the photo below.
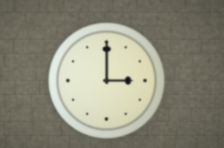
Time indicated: 3:00
